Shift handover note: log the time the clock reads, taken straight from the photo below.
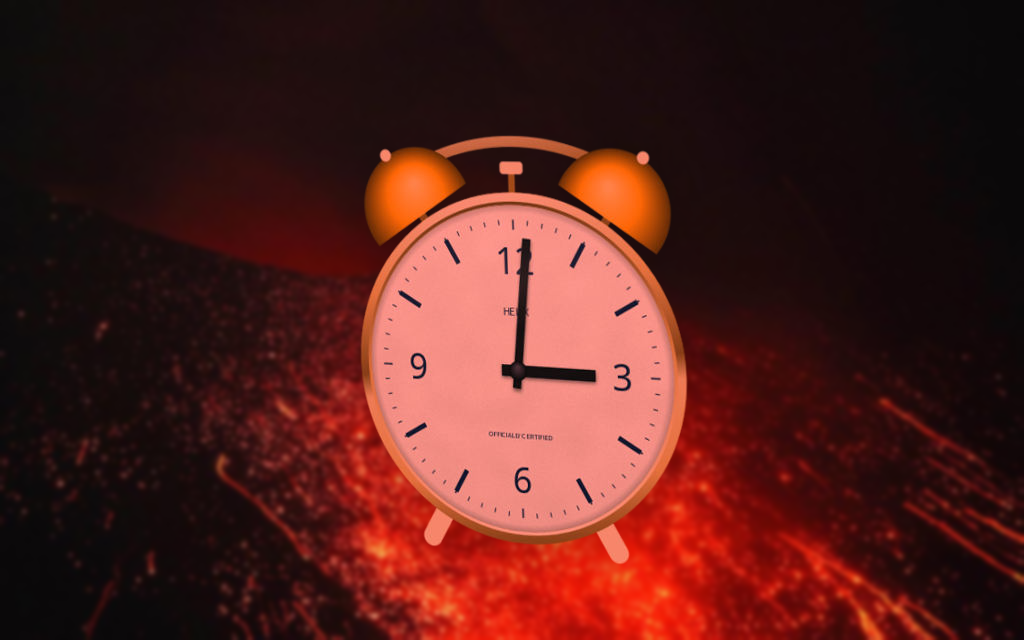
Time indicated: 3:01
